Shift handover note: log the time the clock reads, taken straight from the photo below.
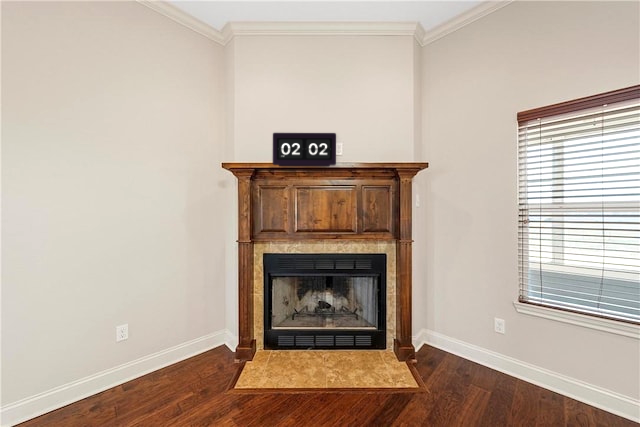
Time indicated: 2:02
